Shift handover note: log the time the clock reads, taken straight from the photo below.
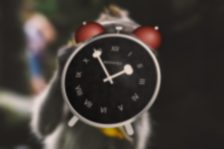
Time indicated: 1:54
